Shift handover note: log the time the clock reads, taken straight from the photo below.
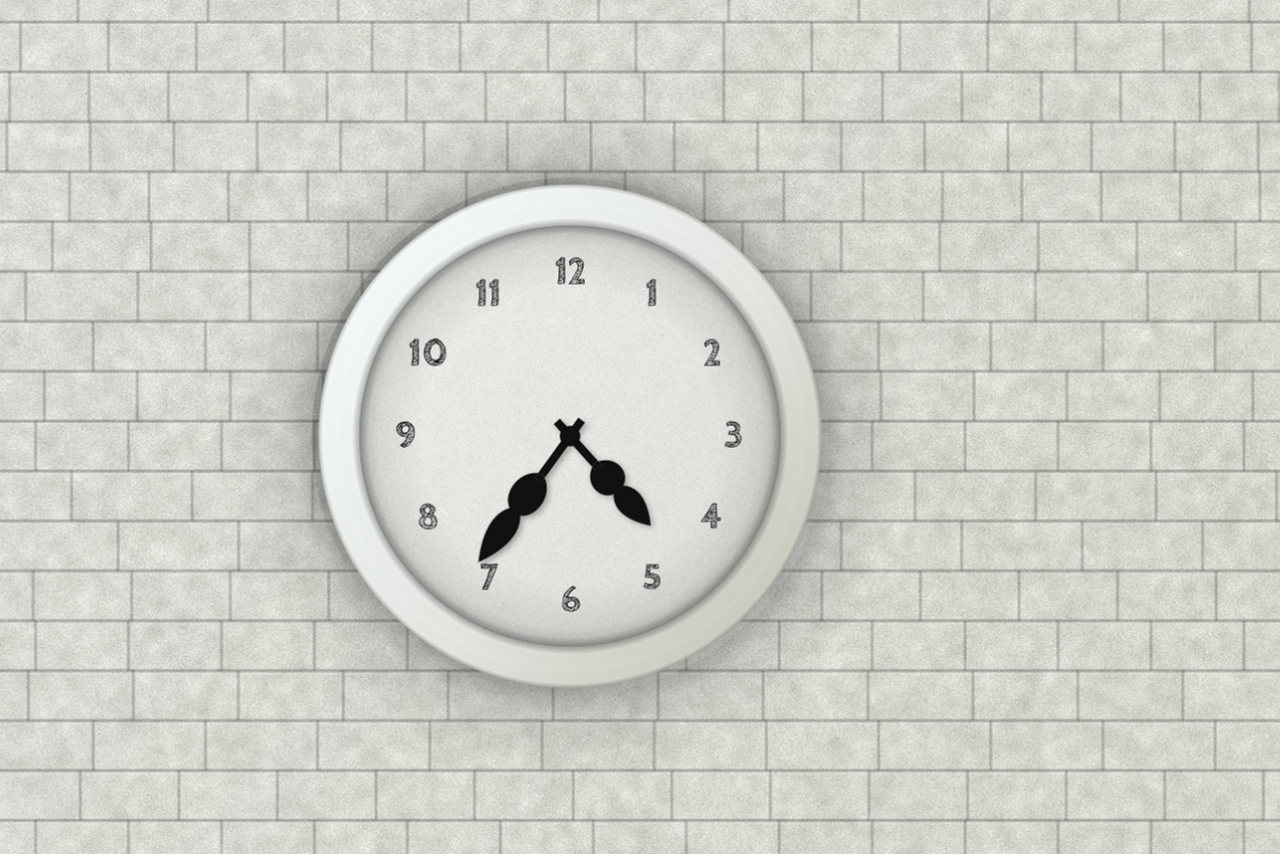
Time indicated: 4:36
